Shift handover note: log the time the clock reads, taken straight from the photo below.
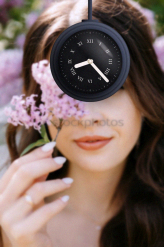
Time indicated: 8:23
